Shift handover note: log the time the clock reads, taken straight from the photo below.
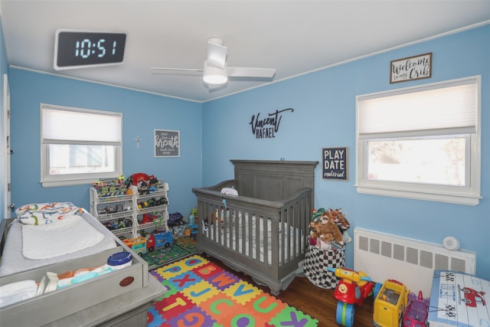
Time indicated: 10:51
